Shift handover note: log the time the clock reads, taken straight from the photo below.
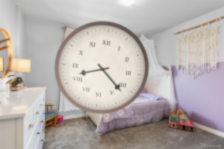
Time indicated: 8:22
